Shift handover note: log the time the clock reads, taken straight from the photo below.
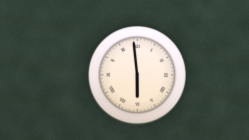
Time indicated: 5:59
